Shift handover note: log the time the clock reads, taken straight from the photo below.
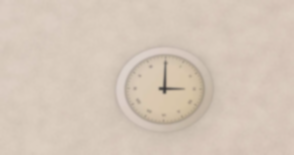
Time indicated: 3:00
